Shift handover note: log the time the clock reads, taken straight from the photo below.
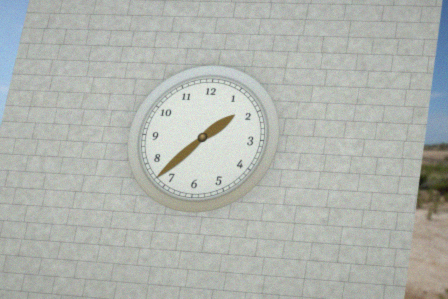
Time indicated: 1:37
